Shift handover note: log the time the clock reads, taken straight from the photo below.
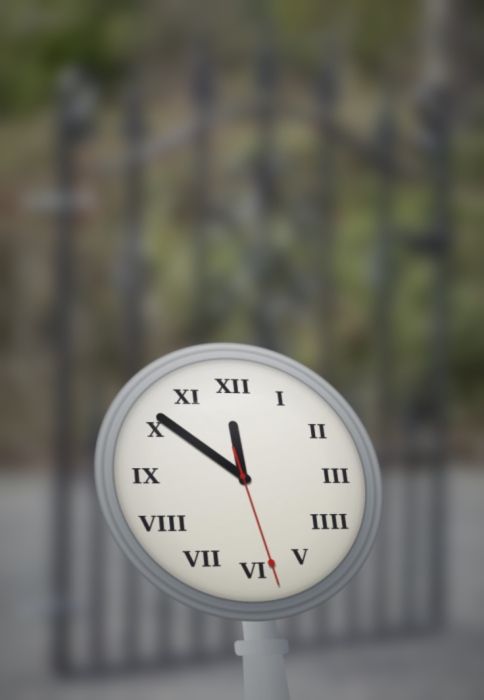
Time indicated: 11:51:28
